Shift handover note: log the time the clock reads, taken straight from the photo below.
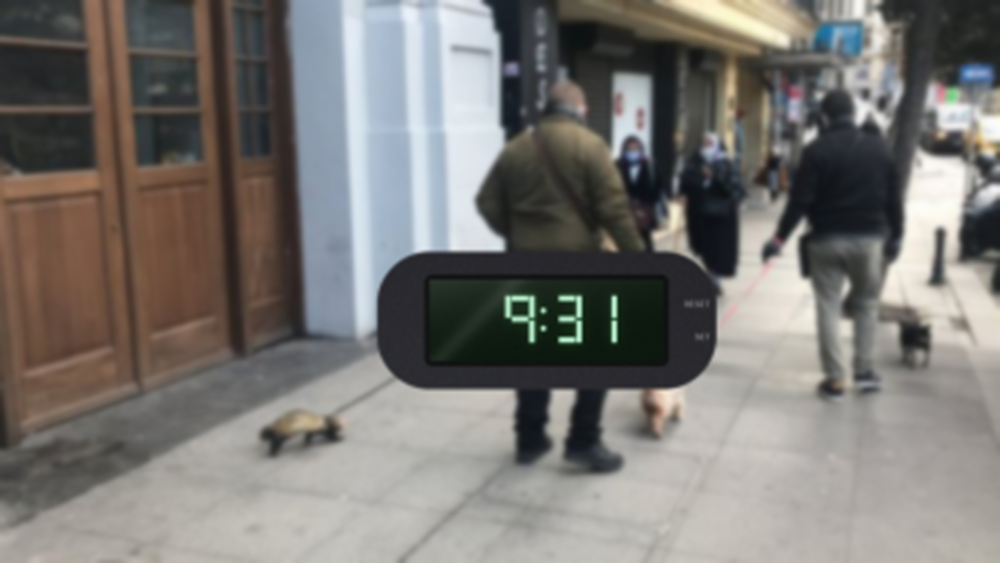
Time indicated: 9:31
